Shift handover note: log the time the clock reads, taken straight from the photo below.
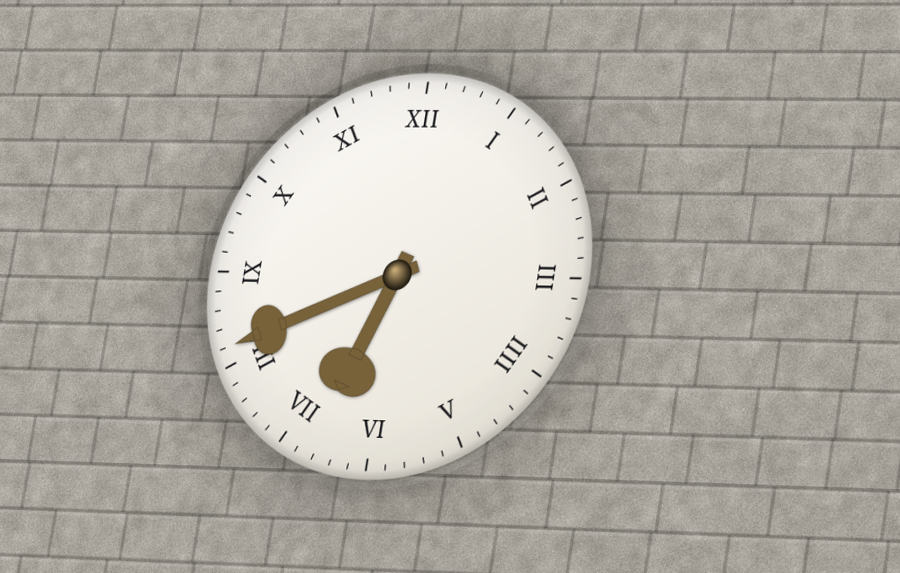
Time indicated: 6:41
